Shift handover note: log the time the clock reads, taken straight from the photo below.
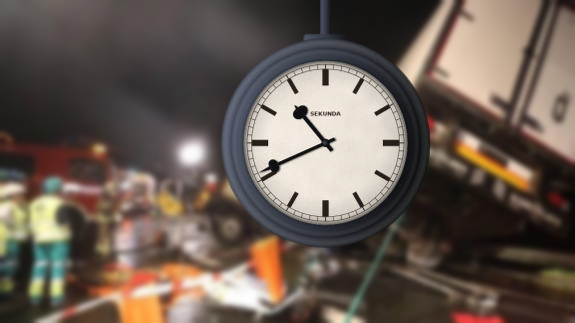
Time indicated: 10:41
